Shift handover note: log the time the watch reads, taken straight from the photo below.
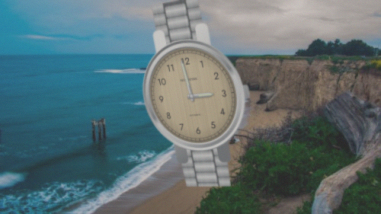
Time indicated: 2:59
